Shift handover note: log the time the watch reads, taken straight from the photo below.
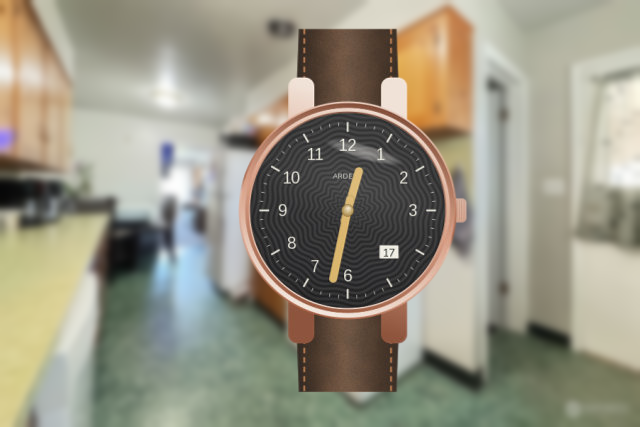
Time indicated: 12:32
